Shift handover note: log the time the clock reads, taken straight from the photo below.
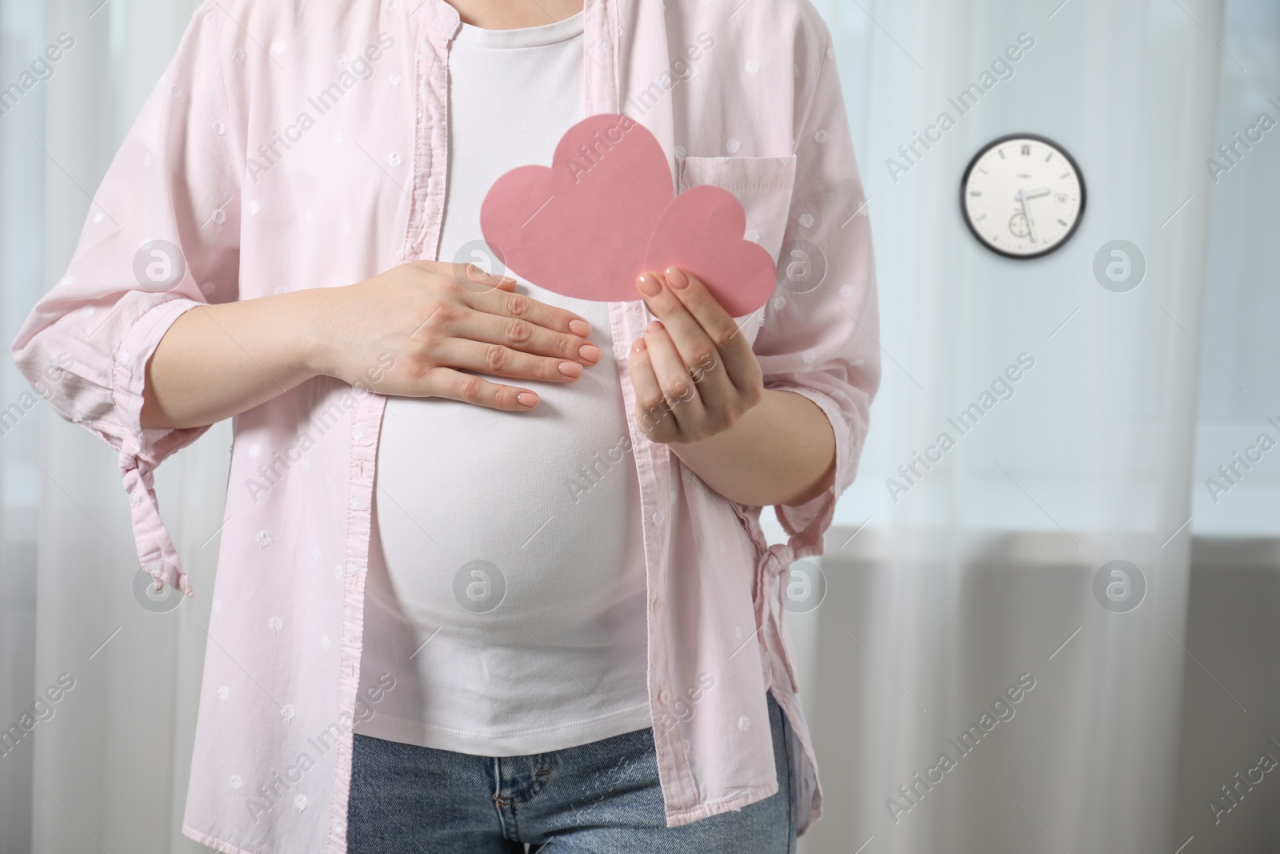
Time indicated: 2:27
